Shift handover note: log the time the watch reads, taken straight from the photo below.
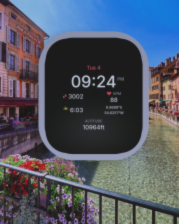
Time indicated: 9:24
